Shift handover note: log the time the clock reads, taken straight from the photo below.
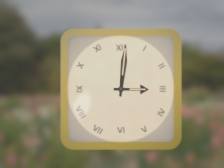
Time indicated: 3:01
